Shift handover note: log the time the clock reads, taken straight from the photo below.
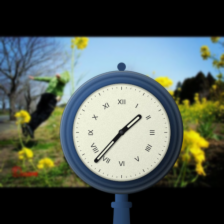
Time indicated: 1:37
